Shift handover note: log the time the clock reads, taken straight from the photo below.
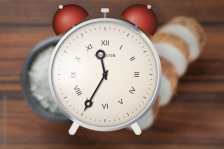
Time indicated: 11:35
